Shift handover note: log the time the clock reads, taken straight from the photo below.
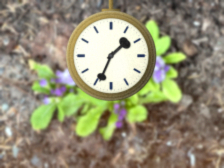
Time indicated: 1:34
